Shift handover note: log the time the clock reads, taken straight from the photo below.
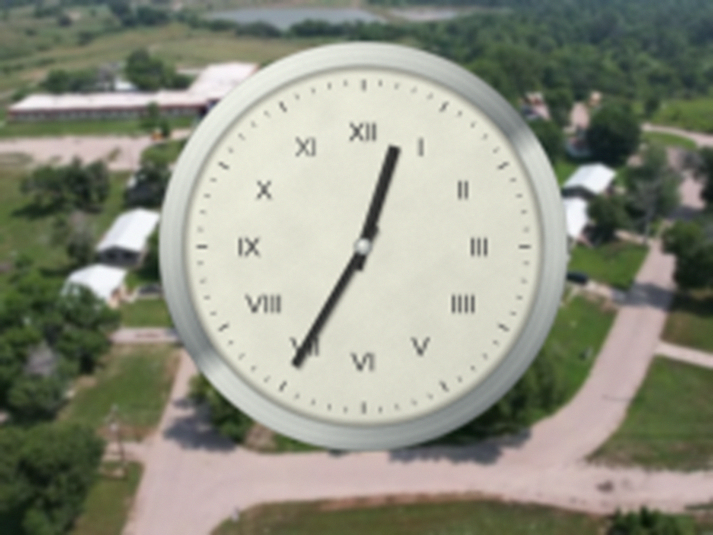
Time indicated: 12:35
